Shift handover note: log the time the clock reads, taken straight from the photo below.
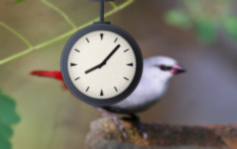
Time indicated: 8:07
